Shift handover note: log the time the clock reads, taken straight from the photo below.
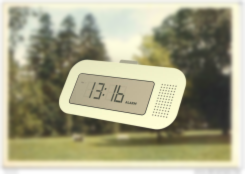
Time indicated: 13:16
